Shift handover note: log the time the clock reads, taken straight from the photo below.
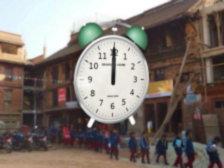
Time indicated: 12:00
